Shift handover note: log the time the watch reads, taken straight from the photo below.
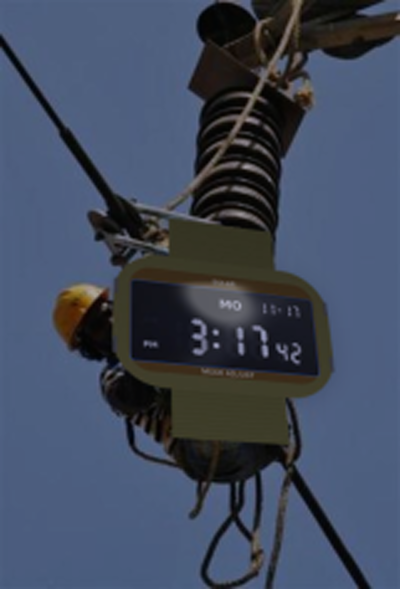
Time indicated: 3:17:42
